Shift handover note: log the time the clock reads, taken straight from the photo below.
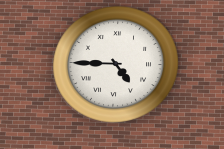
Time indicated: 4:45
